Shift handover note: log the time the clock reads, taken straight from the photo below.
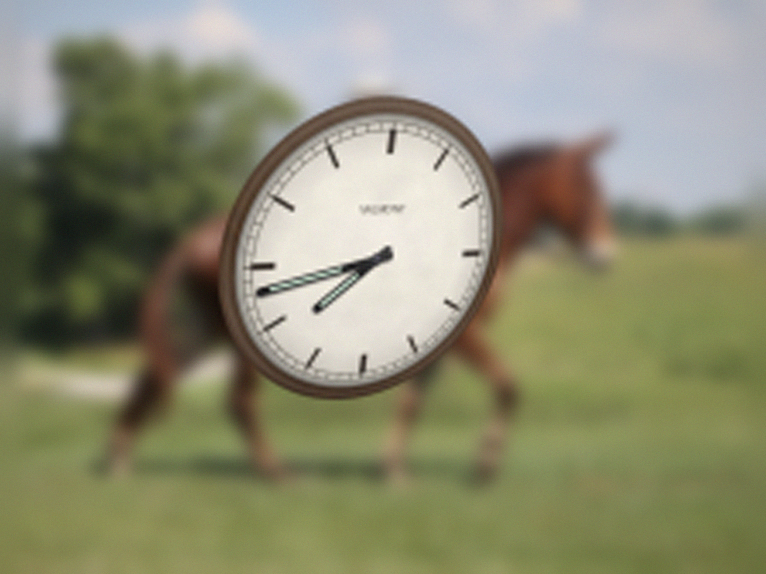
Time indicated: 7:43
